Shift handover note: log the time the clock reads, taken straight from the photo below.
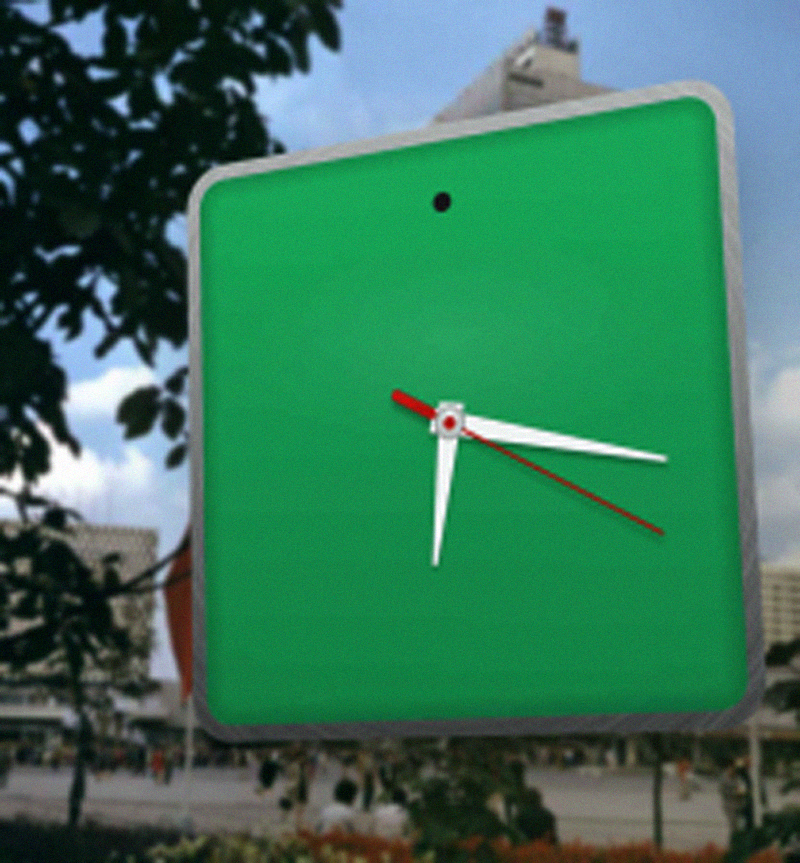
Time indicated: 6:17:20
